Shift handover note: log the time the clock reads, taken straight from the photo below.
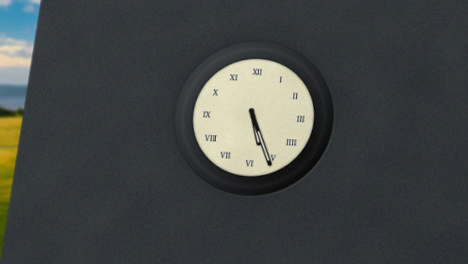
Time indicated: 5:26
